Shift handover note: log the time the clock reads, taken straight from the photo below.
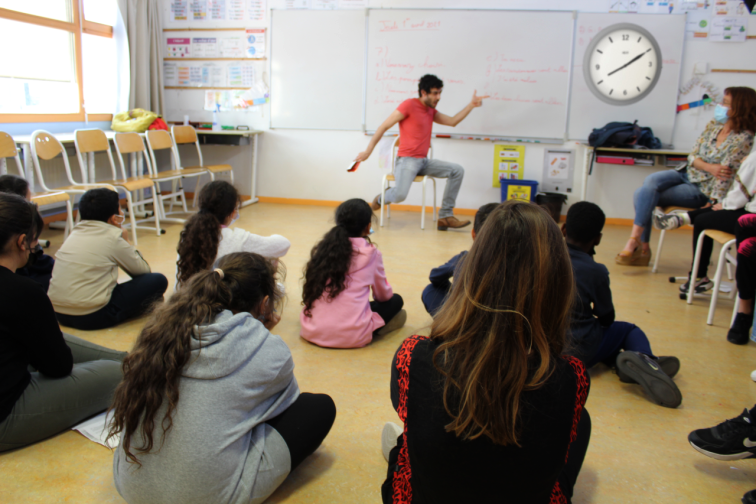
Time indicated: 8:10
